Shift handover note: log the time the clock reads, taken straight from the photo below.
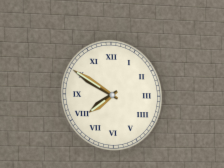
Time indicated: 7:50
